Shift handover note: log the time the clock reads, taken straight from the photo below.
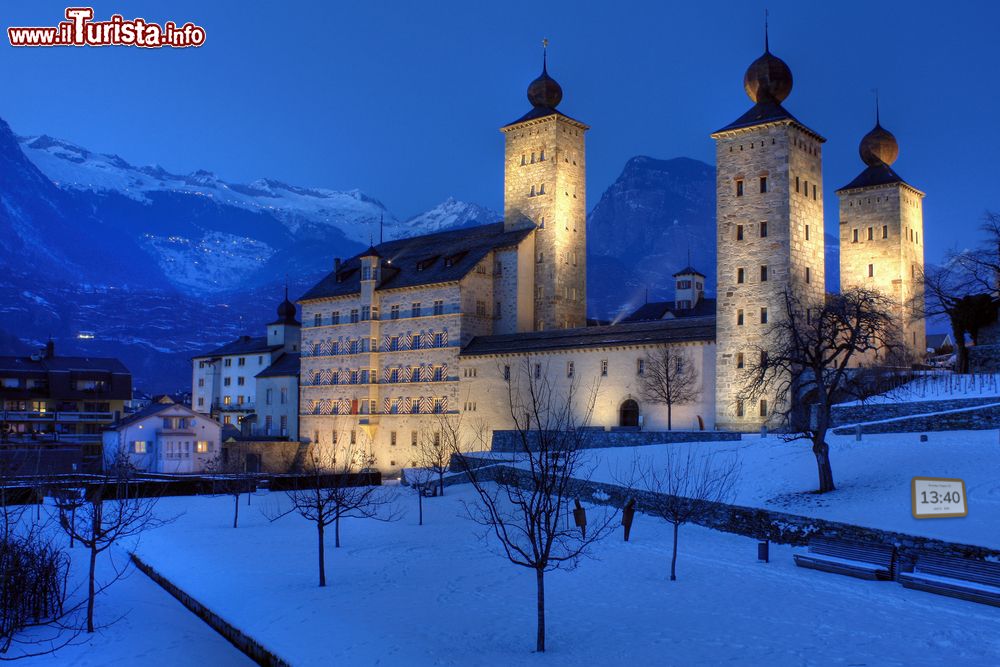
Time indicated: 13:40
